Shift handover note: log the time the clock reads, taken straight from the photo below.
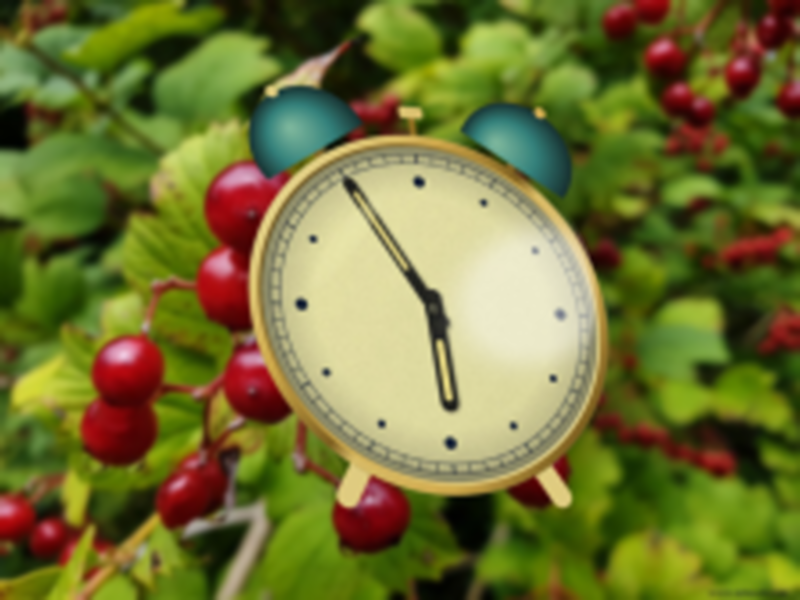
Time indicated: 5:55
